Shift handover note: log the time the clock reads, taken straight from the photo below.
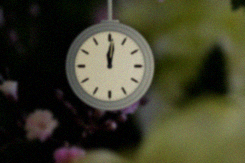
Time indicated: 12:01
